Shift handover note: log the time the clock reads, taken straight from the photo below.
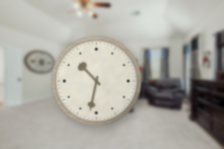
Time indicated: 10:32
